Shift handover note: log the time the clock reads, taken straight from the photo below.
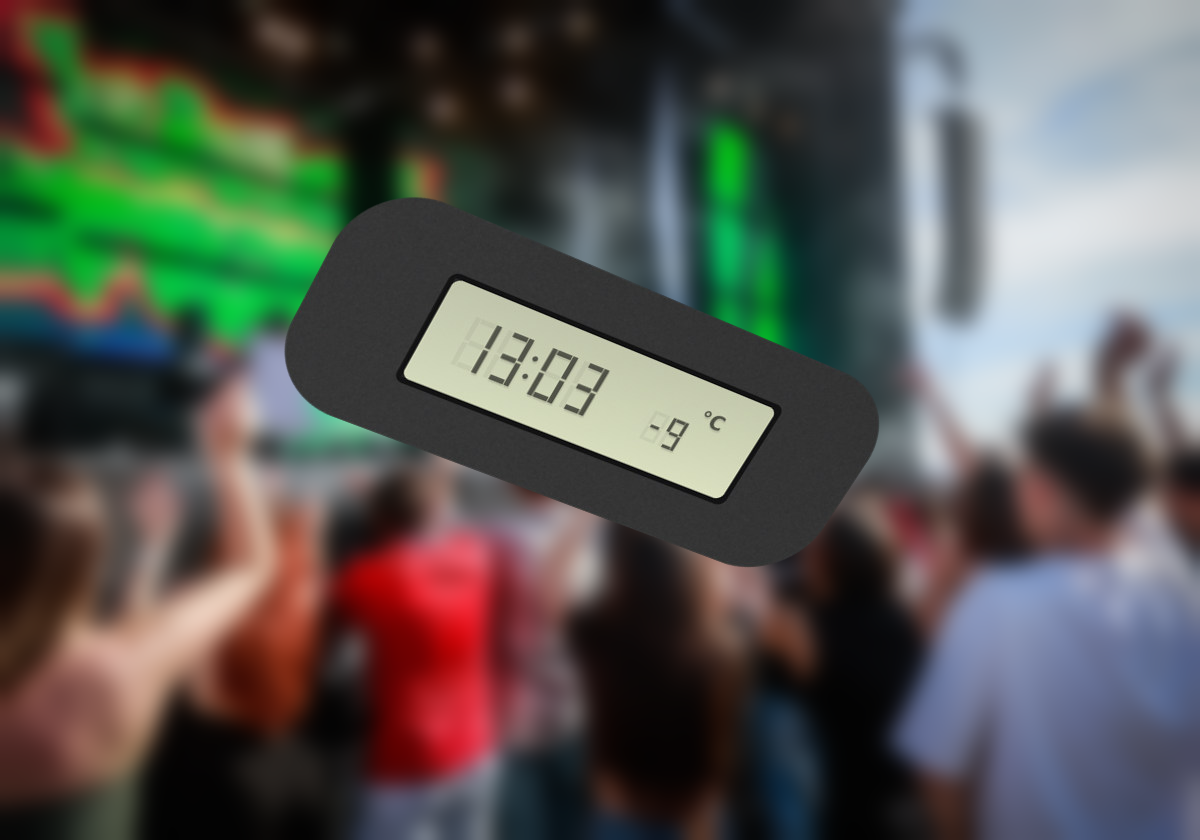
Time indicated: 13:03
